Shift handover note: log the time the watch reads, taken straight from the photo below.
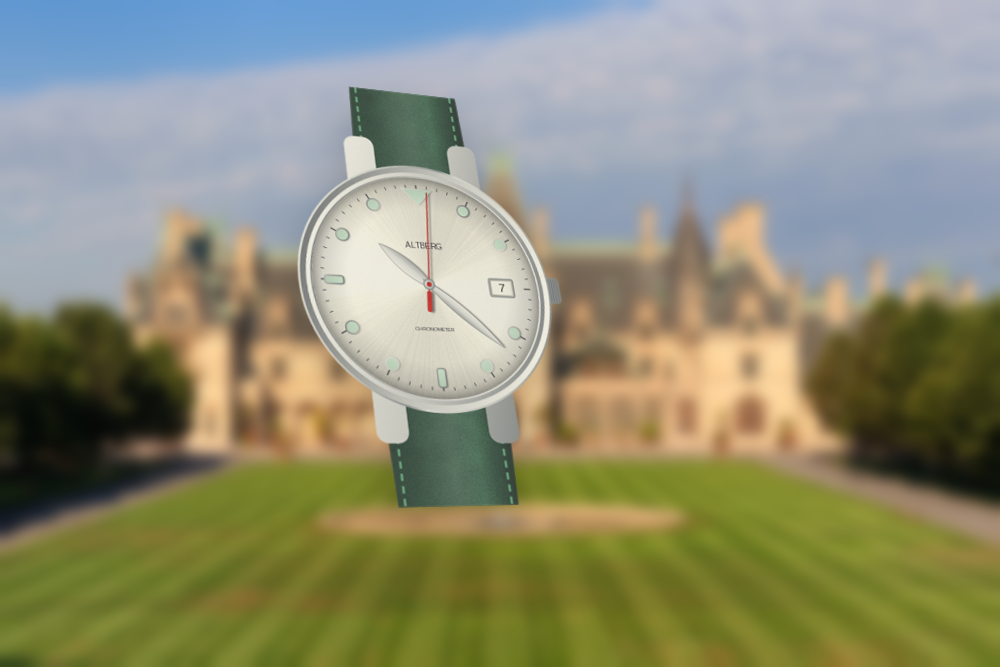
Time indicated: 10:22:01
